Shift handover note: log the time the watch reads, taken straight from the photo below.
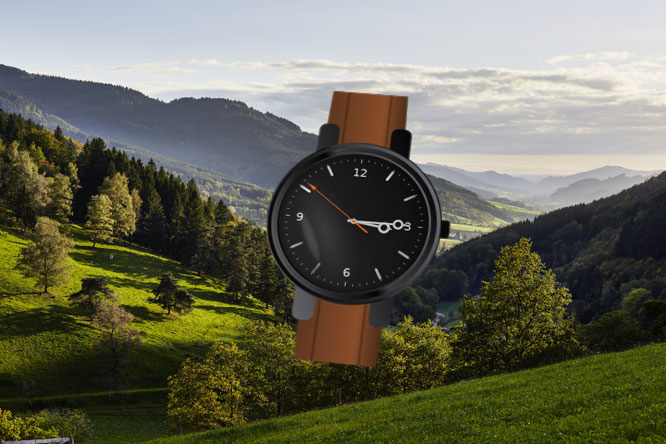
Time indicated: 3:14:51
